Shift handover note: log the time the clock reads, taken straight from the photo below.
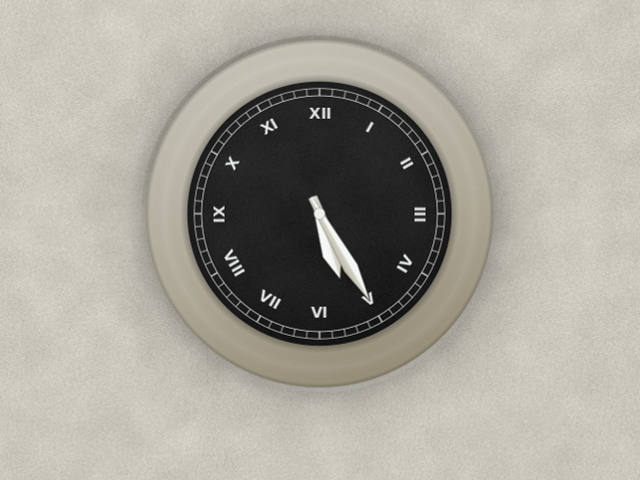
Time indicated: 5:25
